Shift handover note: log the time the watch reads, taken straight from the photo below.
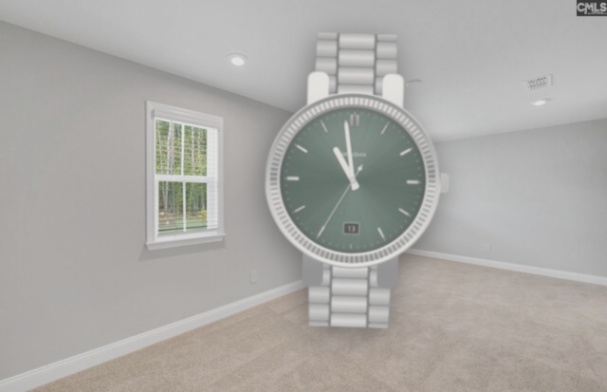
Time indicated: 10:58:35
